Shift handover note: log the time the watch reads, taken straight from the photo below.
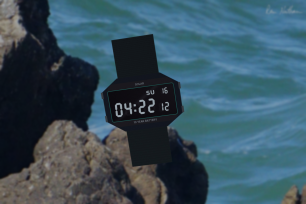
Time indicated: 4:22:12
